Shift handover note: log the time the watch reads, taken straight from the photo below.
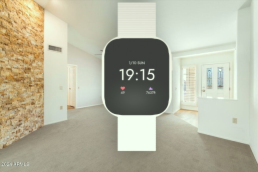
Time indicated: 19:15
